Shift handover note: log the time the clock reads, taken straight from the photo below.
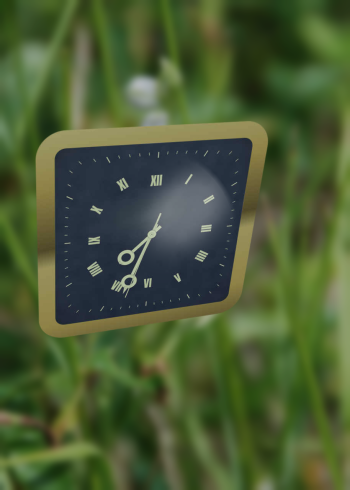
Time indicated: 7:33:33
